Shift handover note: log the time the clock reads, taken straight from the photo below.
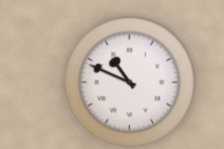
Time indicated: 10:49
